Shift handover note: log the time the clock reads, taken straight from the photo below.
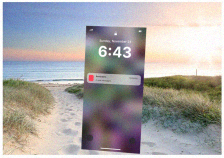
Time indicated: 6:43
